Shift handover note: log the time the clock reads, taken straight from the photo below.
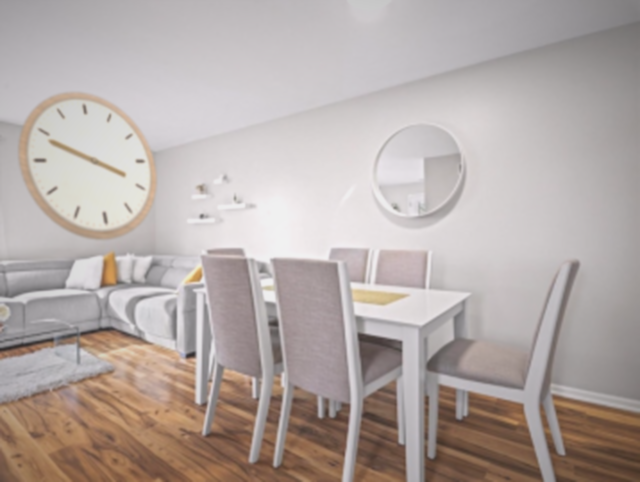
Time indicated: 3:49
